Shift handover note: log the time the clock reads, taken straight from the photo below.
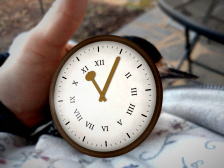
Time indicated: 11:05
